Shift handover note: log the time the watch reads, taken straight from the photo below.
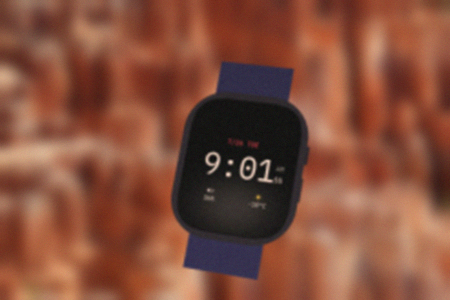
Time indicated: 9:01
